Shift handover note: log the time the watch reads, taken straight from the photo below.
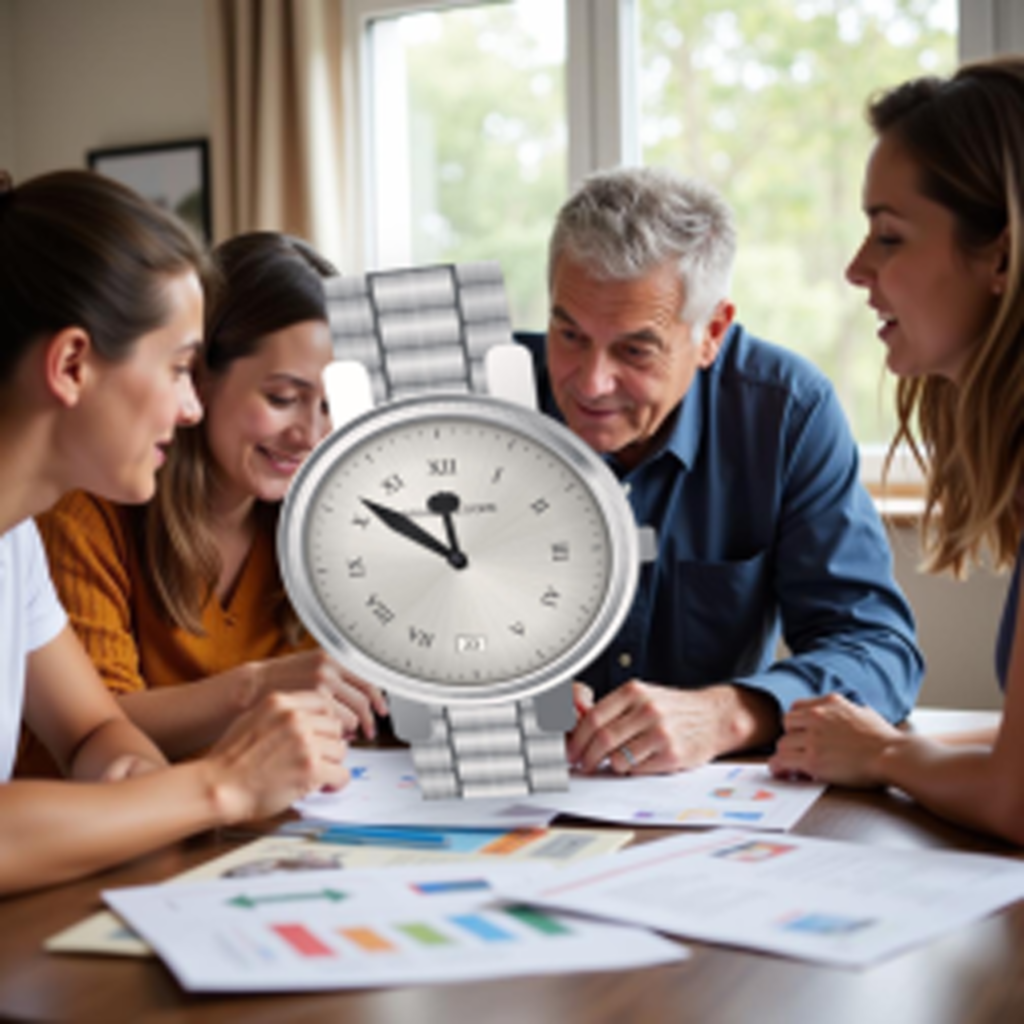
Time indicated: 11:52
